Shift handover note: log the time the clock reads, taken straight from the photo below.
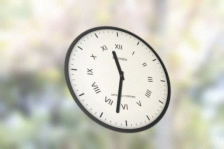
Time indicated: 11:32
